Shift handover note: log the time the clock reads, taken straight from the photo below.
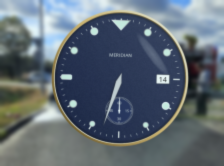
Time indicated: 6:33
